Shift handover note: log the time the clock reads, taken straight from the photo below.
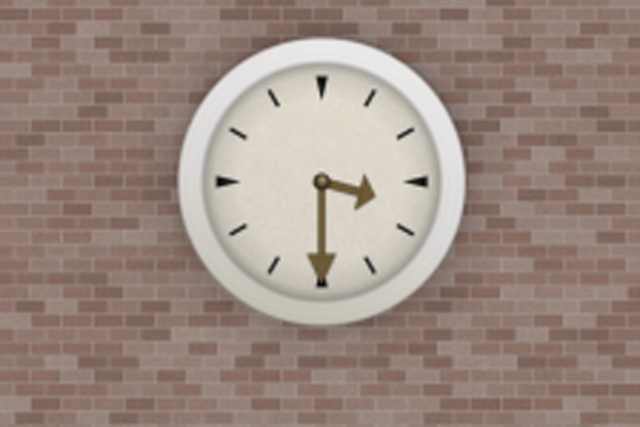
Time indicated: 3:30
